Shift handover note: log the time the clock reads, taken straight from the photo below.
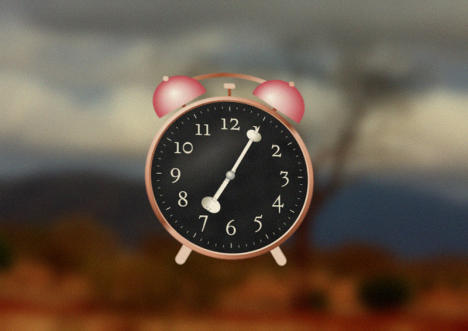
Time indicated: 7:05
